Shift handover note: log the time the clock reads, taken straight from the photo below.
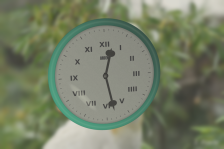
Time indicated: 12:28
